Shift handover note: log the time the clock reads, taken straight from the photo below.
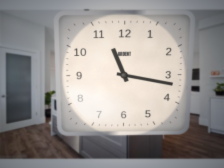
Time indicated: 11:17
